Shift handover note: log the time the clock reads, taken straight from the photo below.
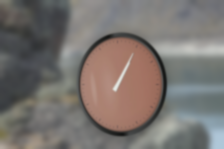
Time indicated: 1:05
